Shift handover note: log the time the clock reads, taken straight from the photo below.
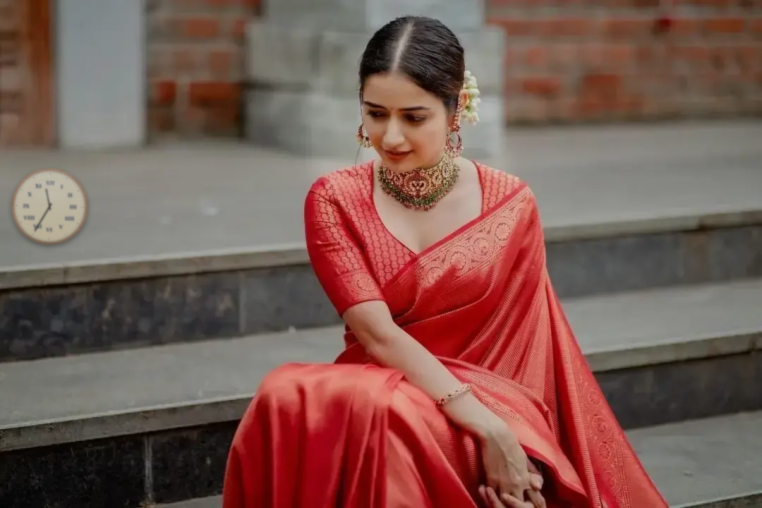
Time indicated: 11:35
